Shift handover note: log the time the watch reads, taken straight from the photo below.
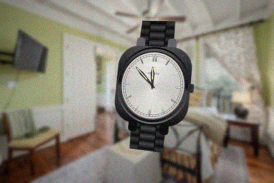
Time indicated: 11:52
